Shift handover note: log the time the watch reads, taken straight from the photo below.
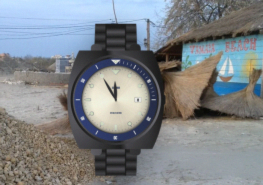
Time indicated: 11:55
